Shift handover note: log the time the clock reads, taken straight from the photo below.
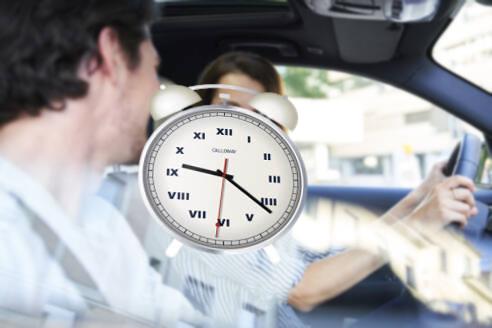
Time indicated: 9:21:31
